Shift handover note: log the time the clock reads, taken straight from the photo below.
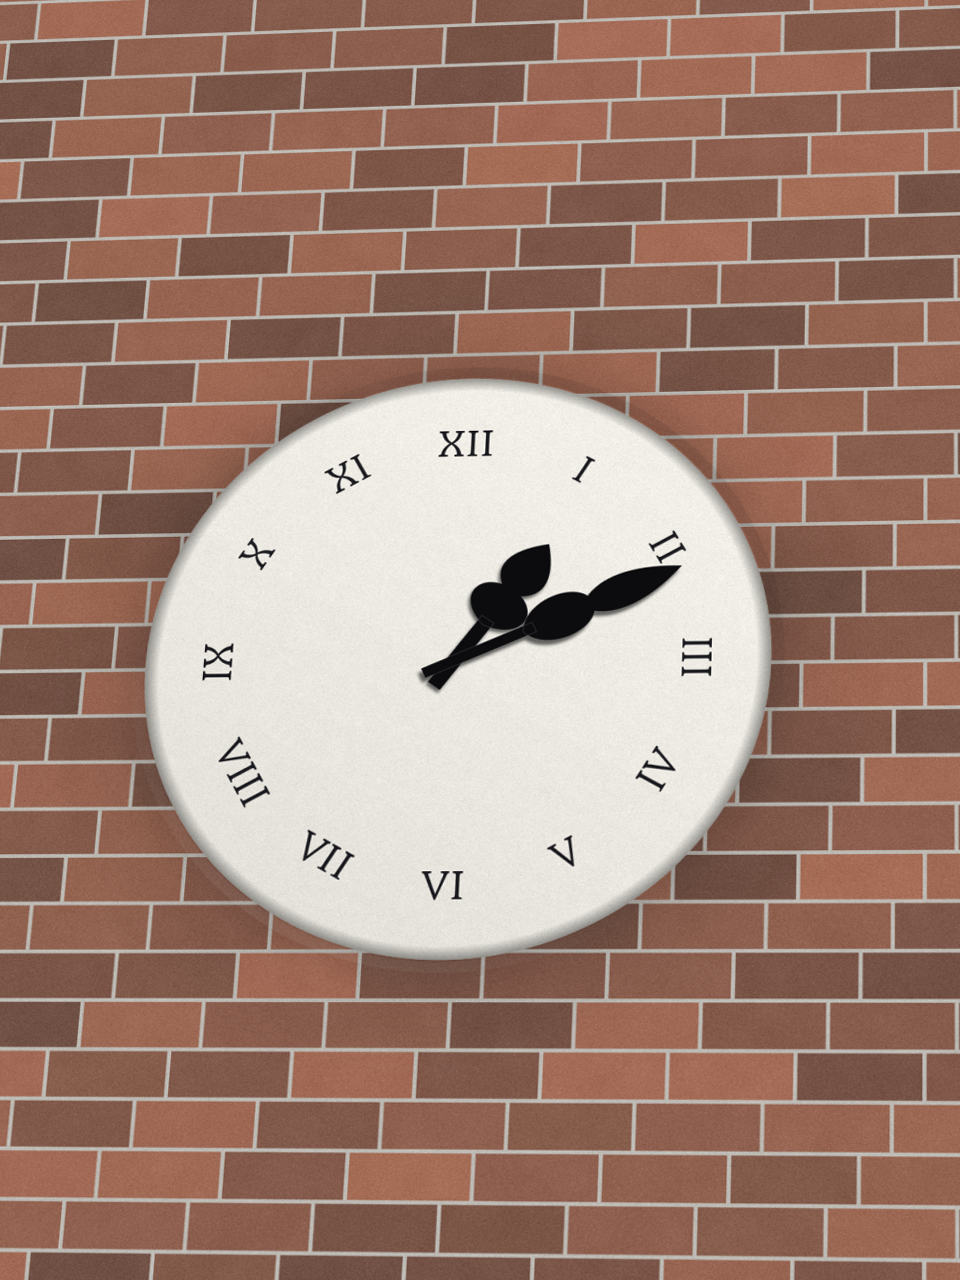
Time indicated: 1:11
